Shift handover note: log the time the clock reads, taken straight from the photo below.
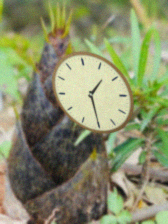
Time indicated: 1:30
